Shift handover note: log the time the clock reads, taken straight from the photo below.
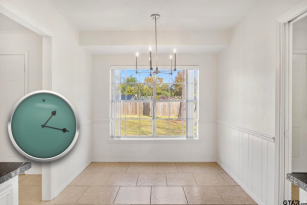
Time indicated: 1:17
